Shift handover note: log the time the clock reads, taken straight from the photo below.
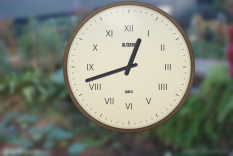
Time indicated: 12:42
